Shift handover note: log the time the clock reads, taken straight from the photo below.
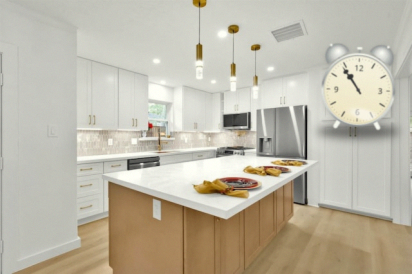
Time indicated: 10:54
